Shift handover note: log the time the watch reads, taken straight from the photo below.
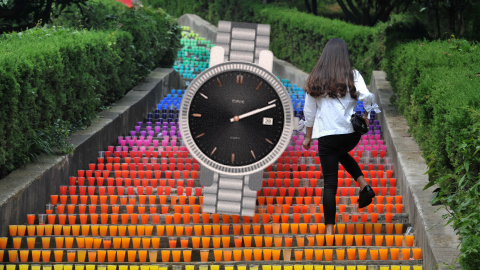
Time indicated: 2:11
